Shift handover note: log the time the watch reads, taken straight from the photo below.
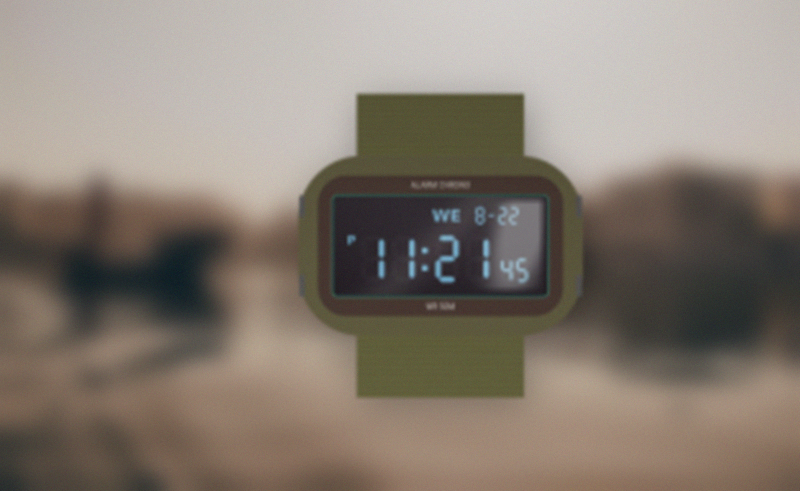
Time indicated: 11:21:45
